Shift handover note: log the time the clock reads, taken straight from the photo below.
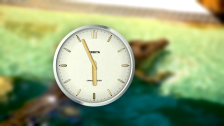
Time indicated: 5:56
